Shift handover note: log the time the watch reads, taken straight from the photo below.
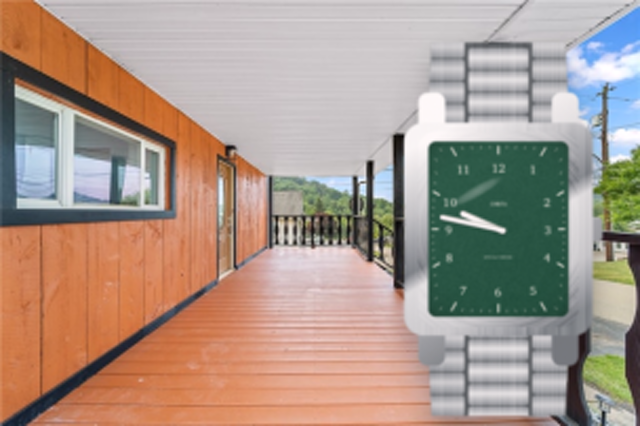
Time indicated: 9:47
